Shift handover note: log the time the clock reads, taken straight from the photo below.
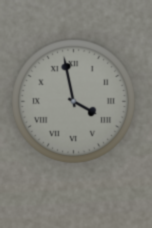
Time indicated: 3:58
